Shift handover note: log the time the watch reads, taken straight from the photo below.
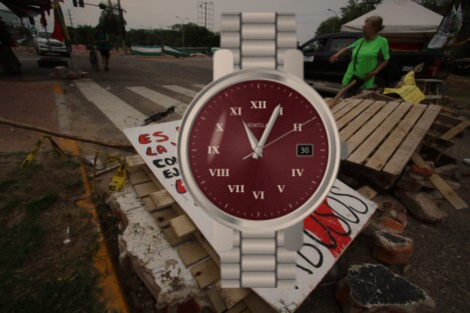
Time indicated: 11:04:10
